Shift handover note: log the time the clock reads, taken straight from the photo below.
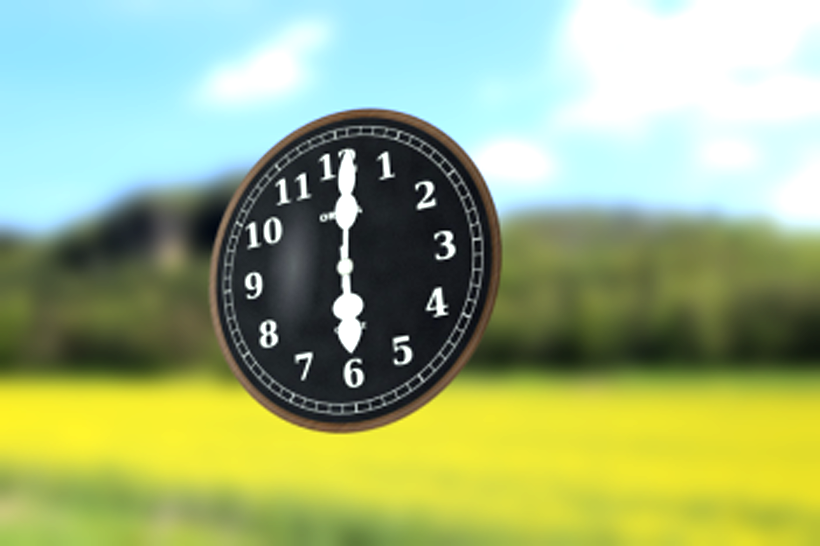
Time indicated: 6:01
